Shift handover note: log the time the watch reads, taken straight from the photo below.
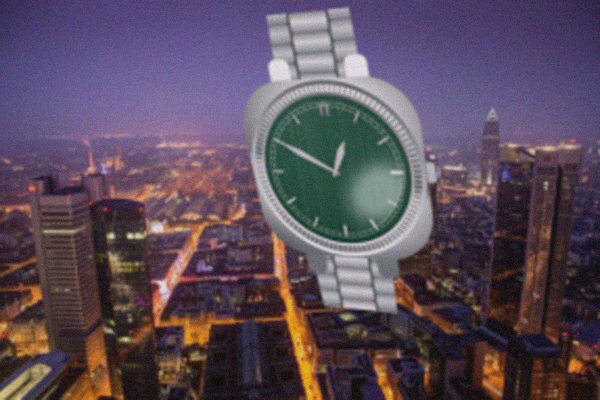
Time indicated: 12:50
